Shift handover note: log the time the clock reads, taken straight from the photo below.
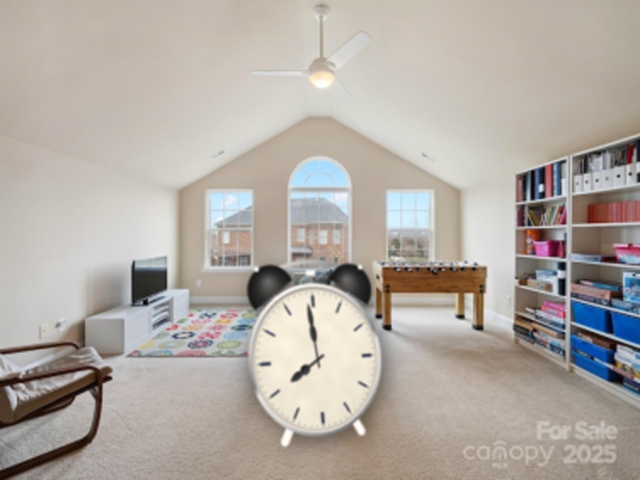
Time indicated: 7:59
